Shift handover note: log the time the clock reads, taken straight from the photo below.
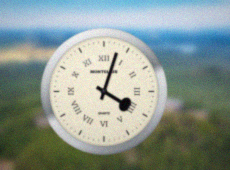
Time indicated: 4:03
